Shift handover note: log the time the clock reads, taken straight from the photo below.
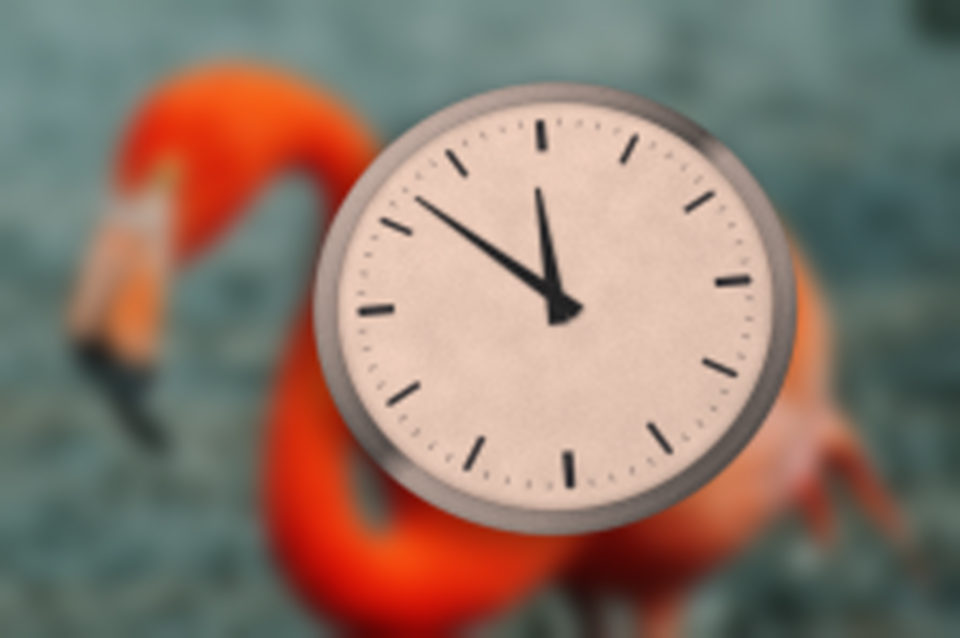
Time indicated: 11:52
